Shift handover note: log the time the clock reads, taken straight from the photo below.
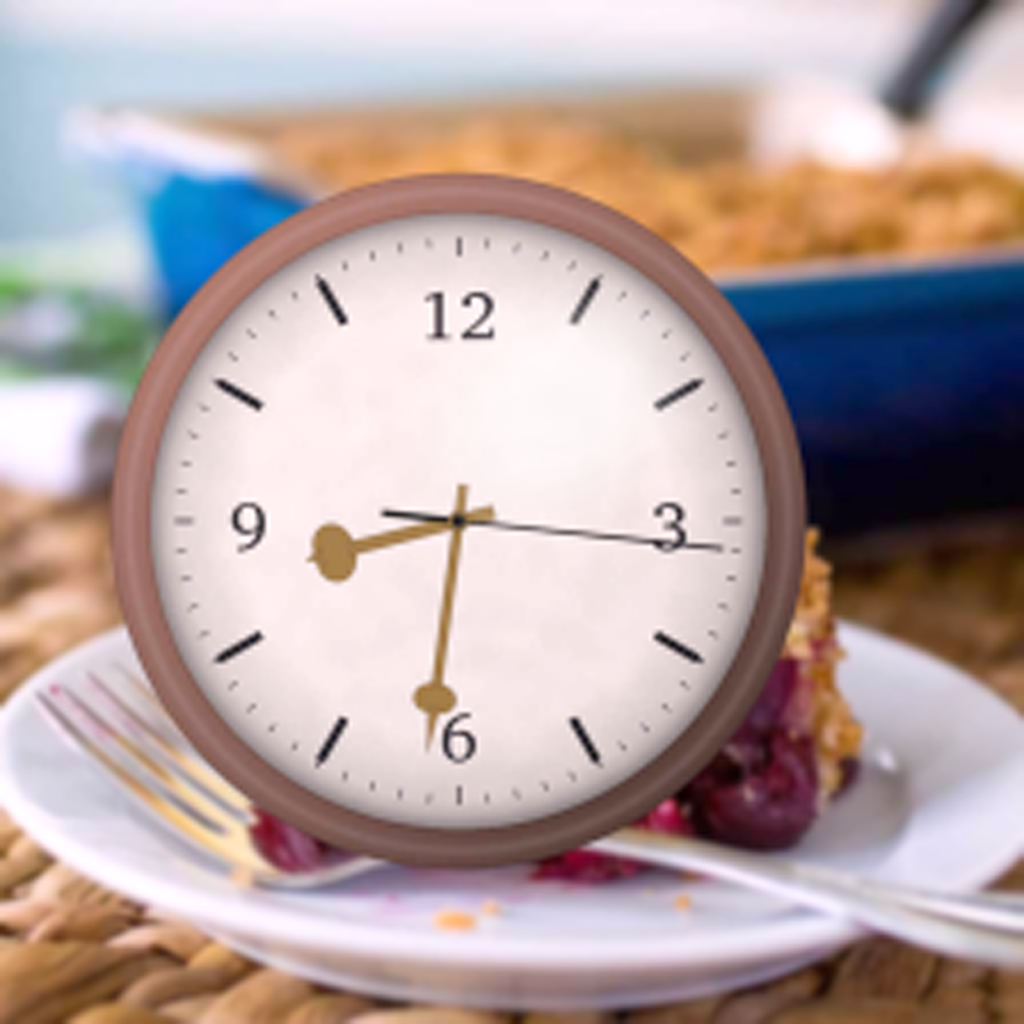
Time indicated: 8:31:16
